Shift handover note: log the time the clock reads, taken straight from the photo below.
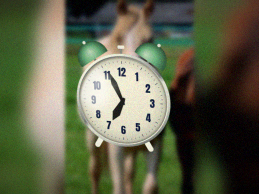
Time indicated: 6:56
